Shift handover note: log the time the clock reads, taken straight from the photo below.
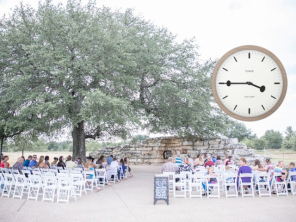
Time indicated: 3:45
